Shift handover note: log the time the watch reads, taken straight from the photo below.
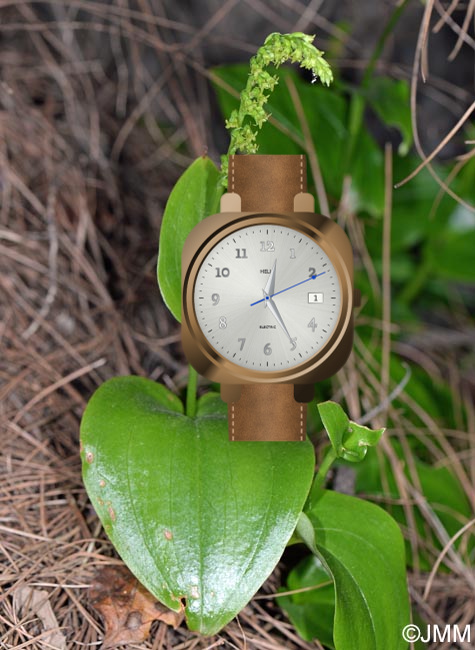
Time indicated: 12:25:11
